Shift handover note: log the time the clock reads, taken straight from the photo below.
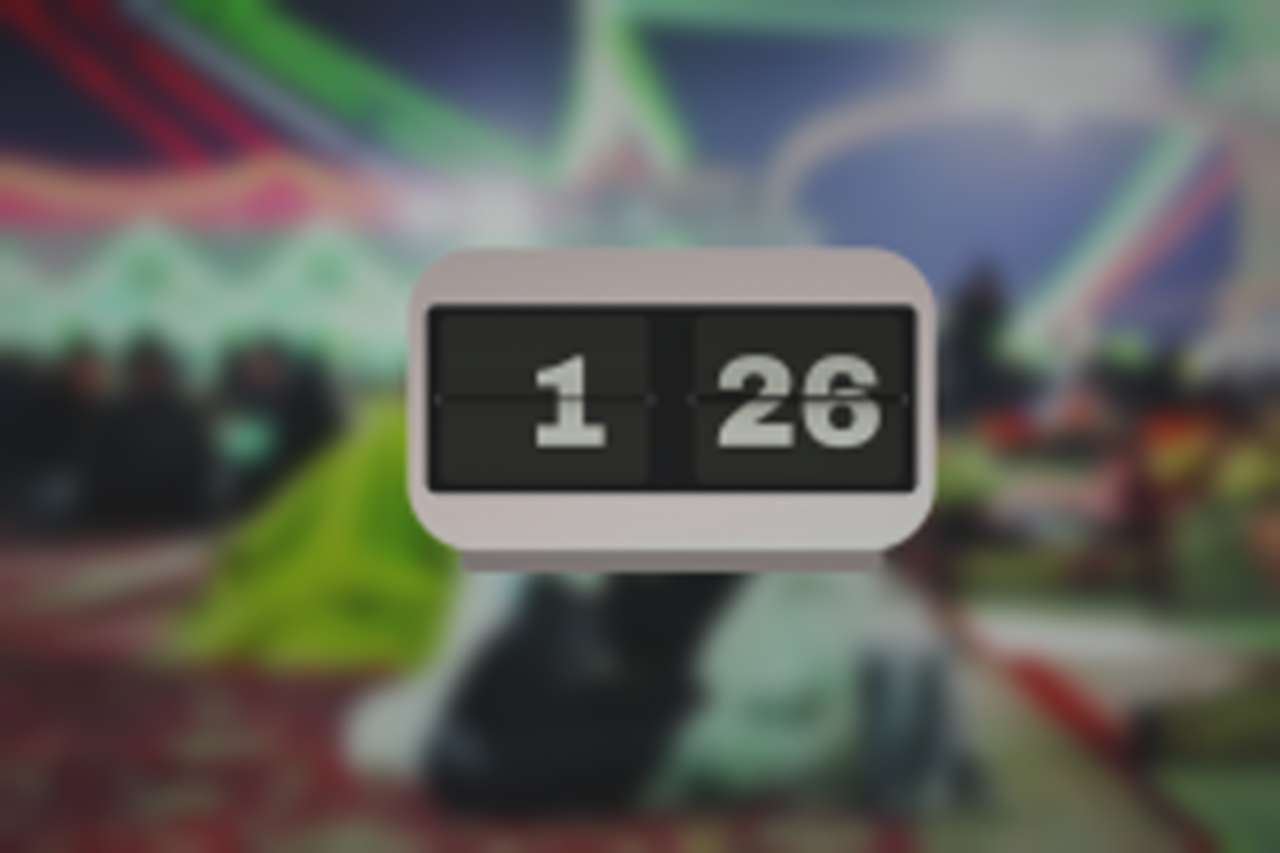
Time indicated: 1:26
